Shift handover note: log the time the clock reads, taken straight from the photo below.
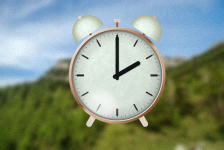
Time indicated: 2:00
